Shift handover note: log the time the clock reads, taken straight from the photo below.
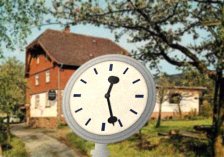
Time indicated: 12:27
